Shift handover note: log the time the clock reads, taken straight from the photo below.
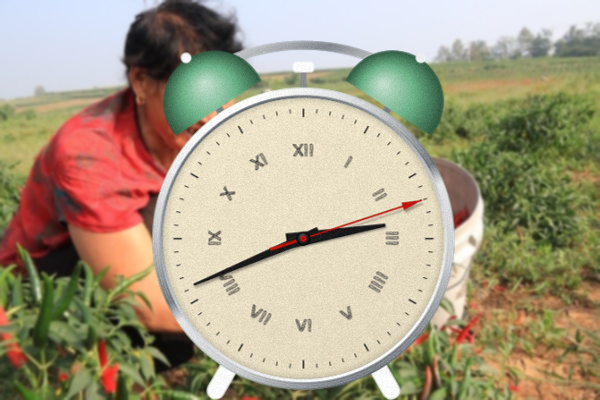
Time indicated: 2:41:12
